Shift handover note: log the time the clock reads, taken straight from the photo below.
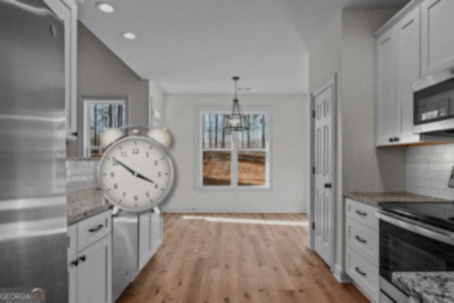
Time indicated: 3:51
